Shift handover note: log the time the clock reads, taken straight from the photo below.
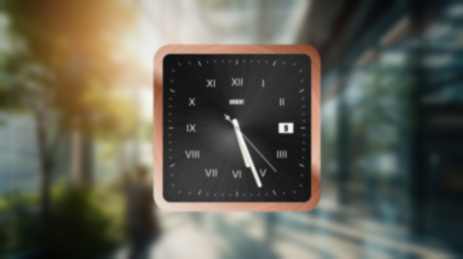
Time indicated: 5:26:23
